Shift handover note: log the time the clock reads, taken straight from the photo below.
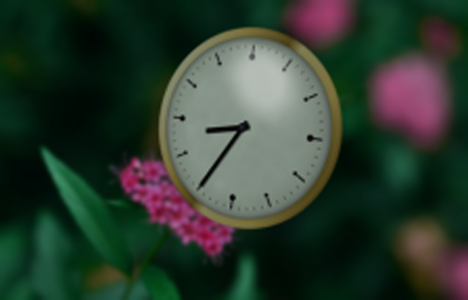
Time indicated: 8:35
